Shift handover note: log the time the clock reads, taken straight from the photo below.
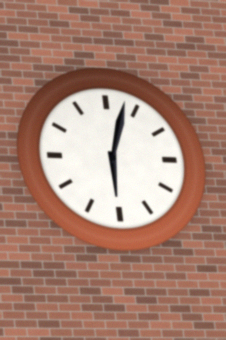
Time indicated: 6:03
